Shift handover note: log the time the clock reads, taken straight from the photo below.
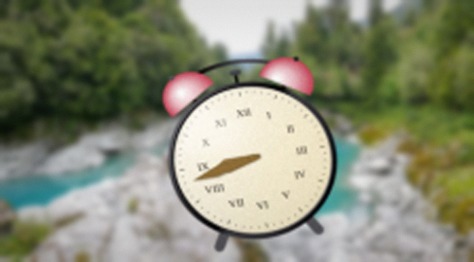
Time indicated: 8:43
